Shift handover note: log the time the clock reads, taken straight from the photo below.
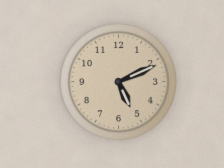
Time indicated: 5:11
